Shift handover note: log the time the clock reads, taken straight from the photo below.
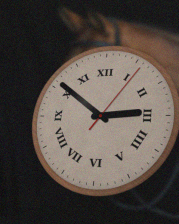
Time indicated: 2:51:06
